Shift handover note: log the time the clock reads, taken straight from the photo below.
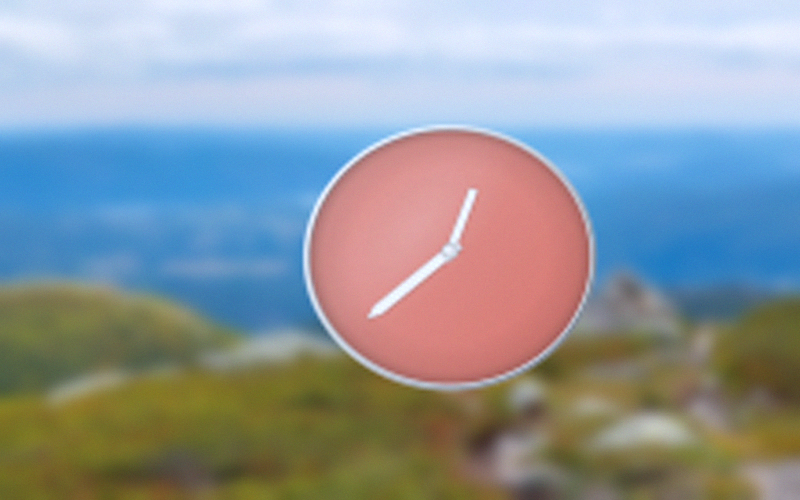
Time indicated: 12:38
